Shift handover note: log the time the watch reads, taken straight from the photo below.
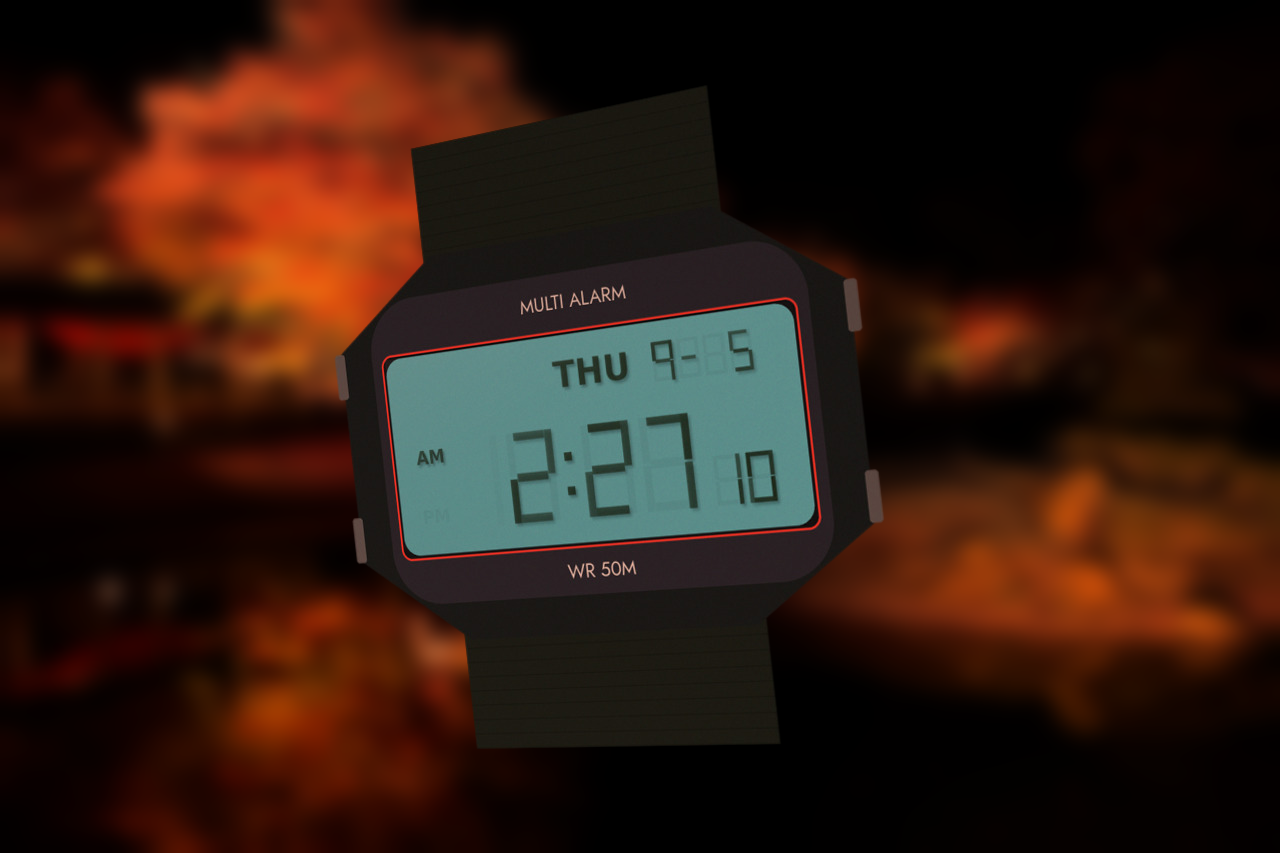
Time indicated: 2:27:10
